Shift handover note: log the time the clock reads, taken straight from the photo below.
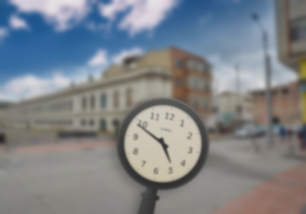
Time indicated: 4:49
